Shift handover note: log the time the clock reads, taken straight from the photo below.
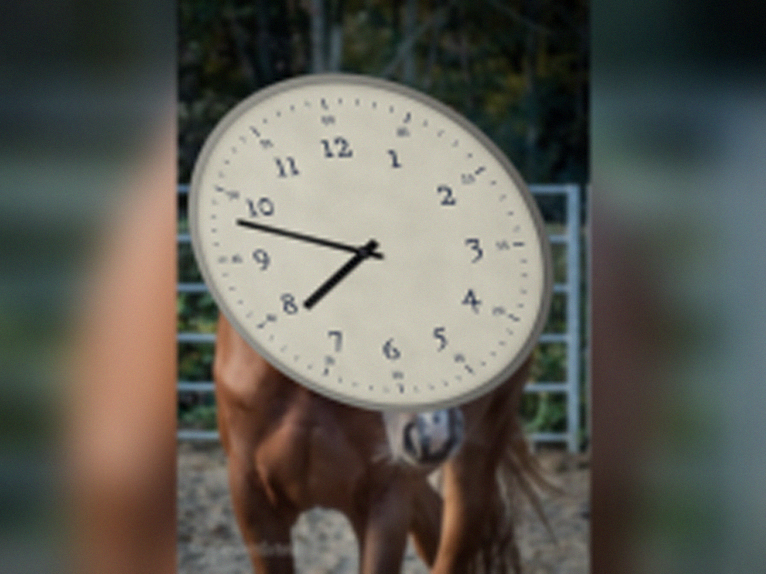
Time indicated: 7:48
